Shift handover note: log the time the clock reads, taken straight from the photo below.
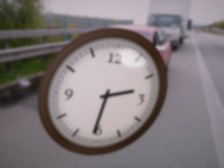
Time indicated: 2:31
